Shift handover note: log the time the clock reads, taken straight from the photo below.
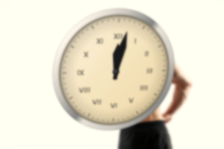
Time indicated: 12:02
